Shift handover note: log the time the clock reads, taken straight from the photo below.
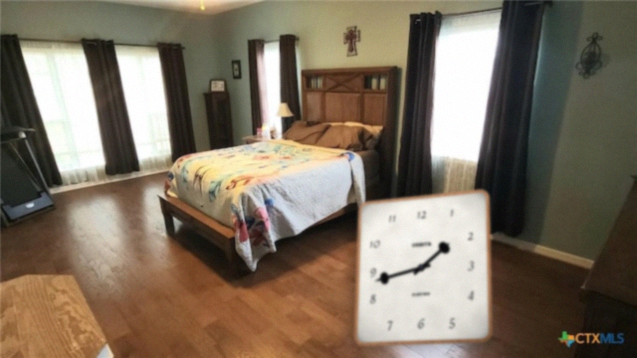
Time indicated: 1:43
